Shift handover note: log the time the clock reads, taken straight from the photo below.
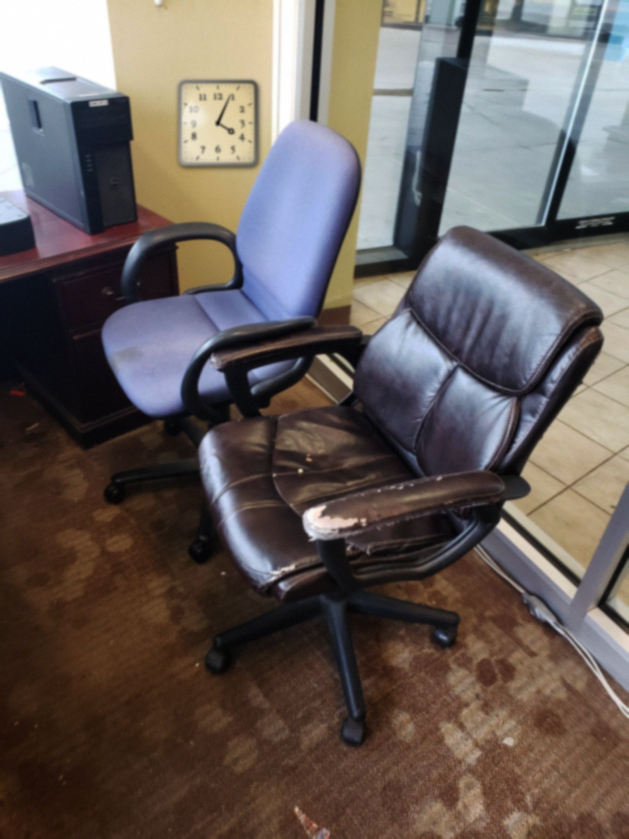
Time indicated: 4:04
